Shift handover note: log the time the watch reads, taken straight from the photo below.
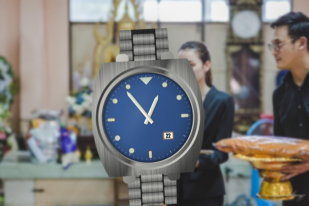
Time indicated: 12:54
